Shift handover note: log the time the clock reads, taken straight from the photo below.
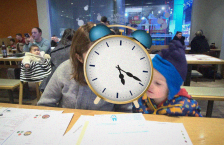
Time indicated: 5:19
